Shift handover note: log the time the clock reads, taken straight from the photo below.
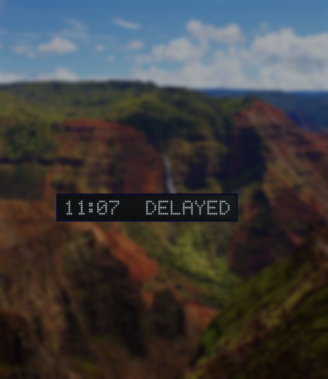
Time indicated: 11:07
